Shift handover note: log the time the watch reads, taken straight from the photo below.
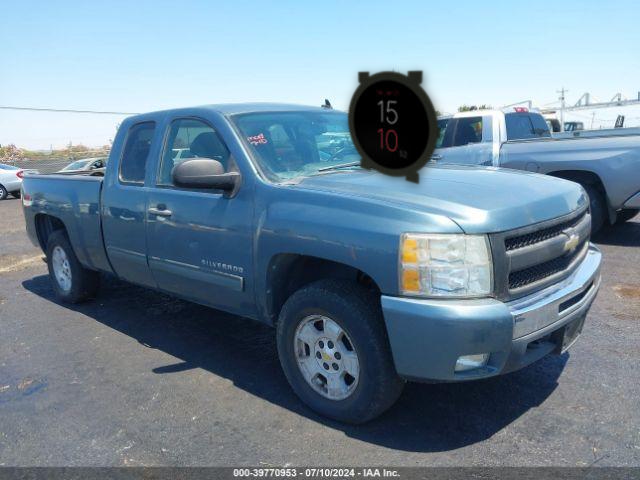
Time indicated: 15:10
